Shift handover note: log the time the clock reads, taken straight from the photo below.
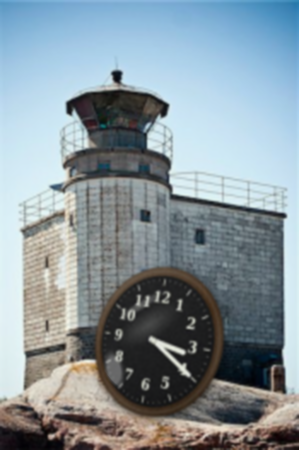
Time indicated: 3:20
